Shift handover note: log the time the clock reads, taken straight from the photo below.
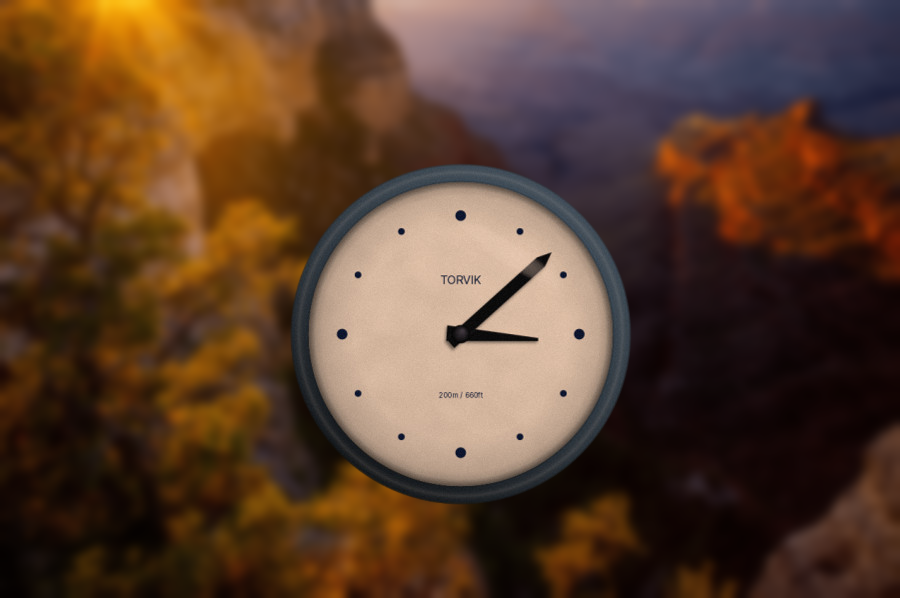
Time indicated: 3:08
